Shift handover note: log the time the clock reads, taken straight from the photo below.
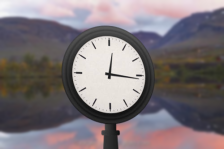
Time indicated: 12:16
